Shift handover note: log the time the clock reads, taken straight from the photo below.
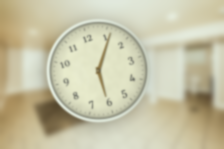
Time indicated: 6:06
